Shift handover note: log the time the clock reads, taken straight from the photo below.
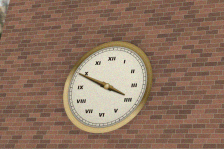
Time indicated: 3:49
